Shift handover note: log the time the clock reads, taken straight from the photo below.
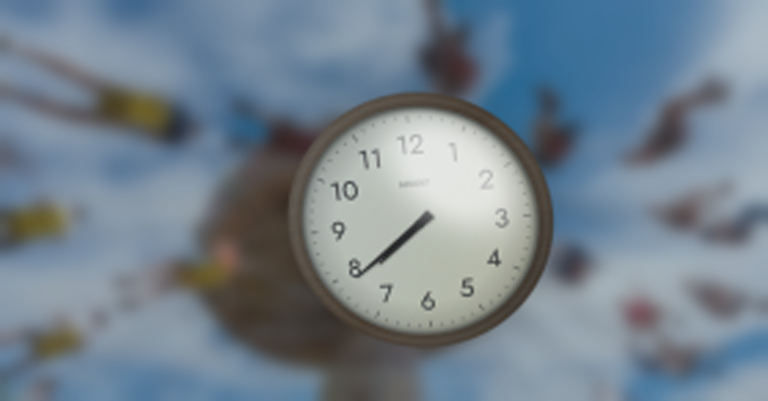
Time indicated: 7:39
